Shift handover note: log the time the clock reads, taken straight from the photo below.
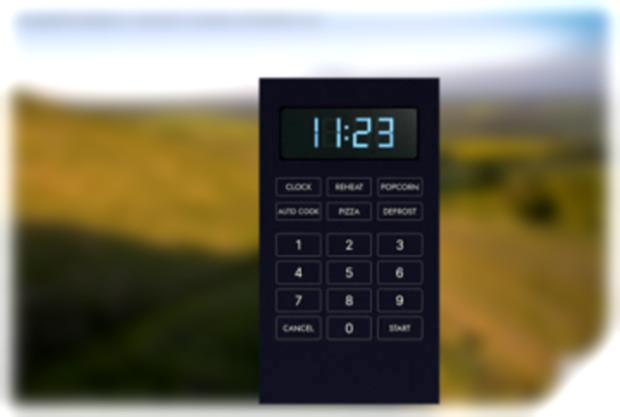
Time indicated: 11:23
